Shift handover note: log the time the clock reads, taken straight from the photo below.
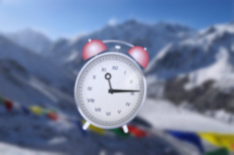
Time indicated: 11:14
